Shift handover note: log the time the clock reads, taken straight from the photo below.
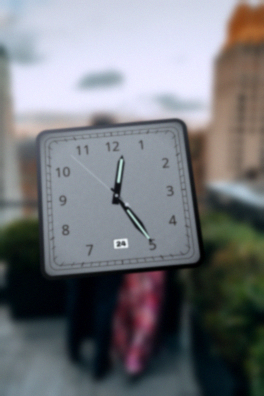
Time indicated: 12:24:53
